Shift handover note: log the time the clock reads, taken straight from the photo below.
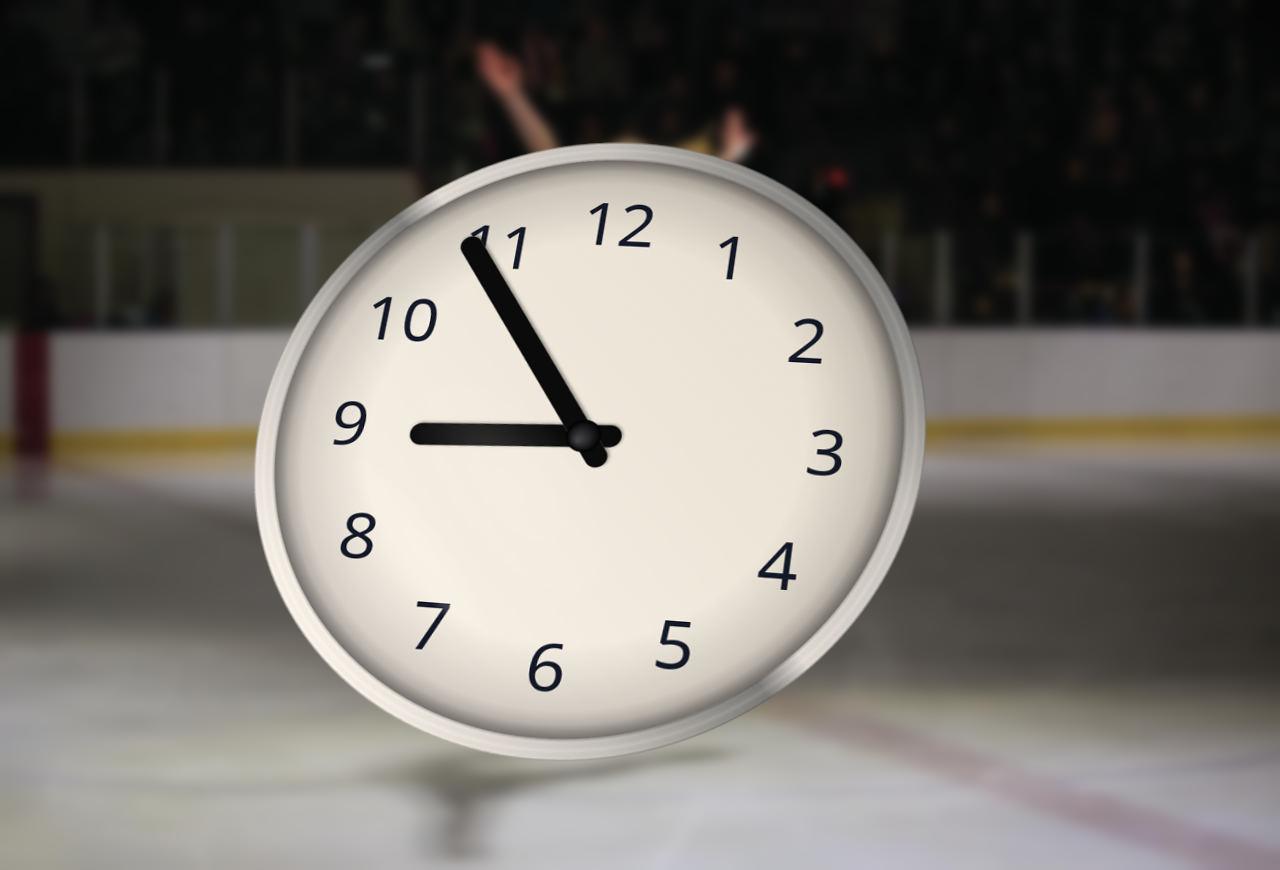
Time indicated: 8:54
